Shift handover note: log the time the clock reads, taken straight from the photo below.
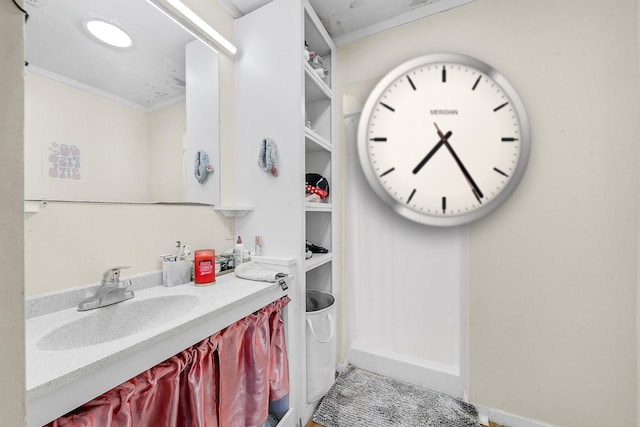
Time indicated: 7:24:25
